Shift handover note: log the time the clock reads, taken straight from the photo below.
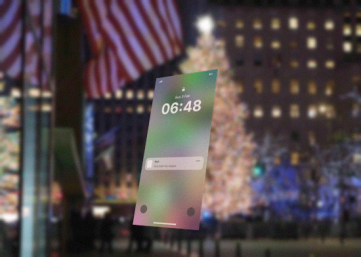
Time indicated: 6:48
